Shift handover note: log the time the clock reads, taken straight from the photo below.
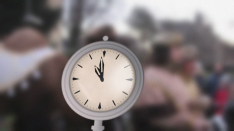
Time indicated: 10:59
